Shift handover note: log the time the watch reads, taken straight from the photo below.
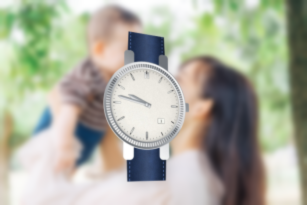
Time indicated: 9:47
